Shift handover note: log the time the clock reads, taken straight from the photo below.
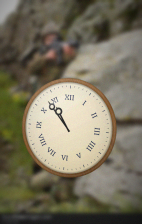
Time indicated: 10:53
